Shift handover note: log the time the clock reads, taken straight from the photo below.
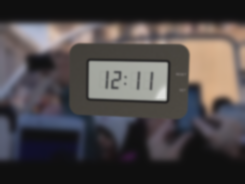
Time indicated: 12:11
